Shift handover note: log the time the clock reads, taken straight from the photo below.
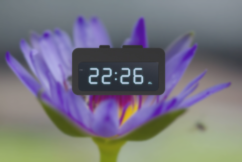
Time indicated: 22:26
